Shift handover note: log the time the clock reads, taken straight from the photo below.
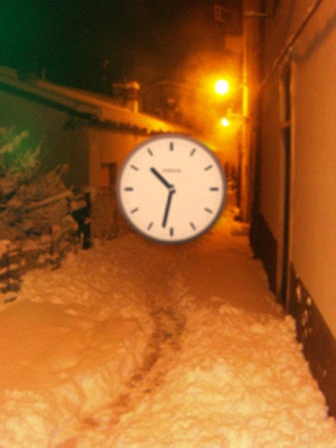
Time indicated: 10:32
